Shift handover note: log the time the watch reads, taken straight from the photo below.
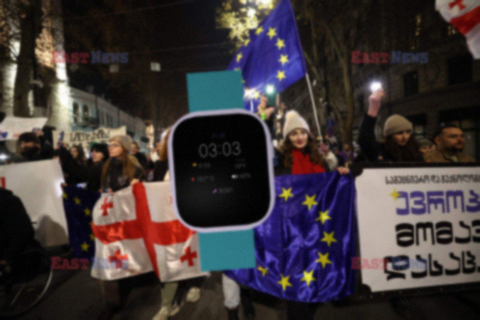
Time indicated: 3:03
